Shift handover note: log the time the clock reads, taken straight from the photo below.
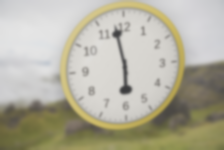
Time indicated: 5:58
